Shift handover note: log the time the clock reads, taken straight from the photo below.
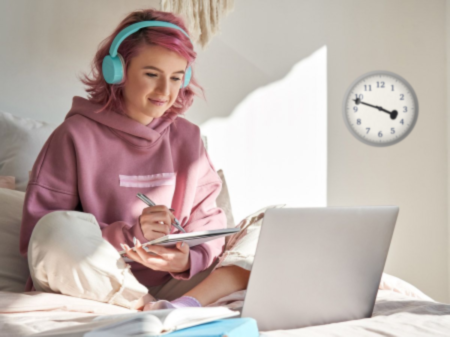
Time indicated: 3:48
